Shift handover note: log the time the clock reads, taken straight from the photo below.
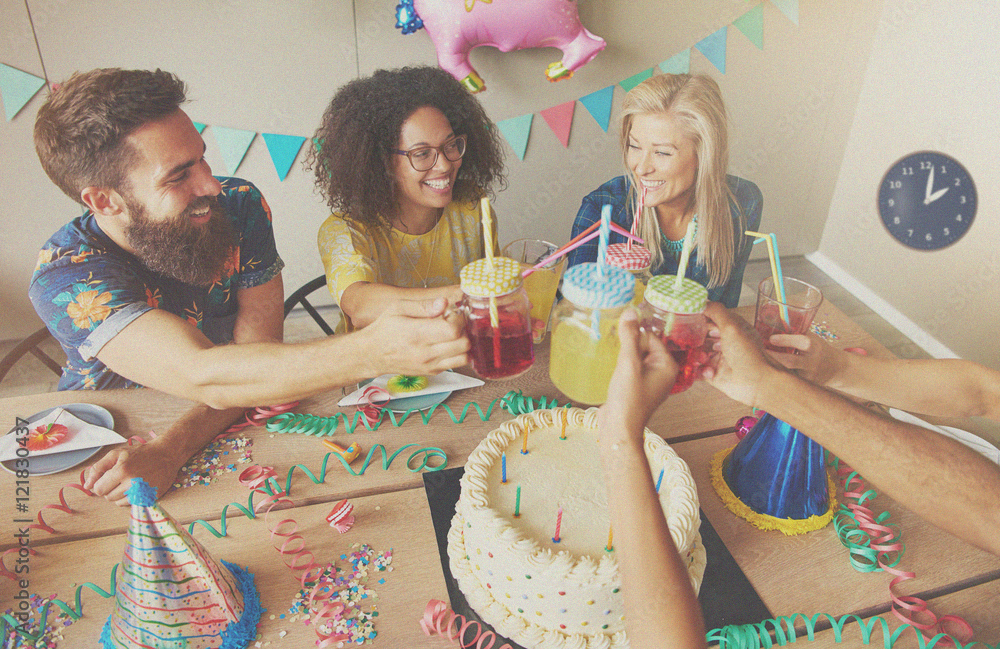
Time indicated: 2:02
